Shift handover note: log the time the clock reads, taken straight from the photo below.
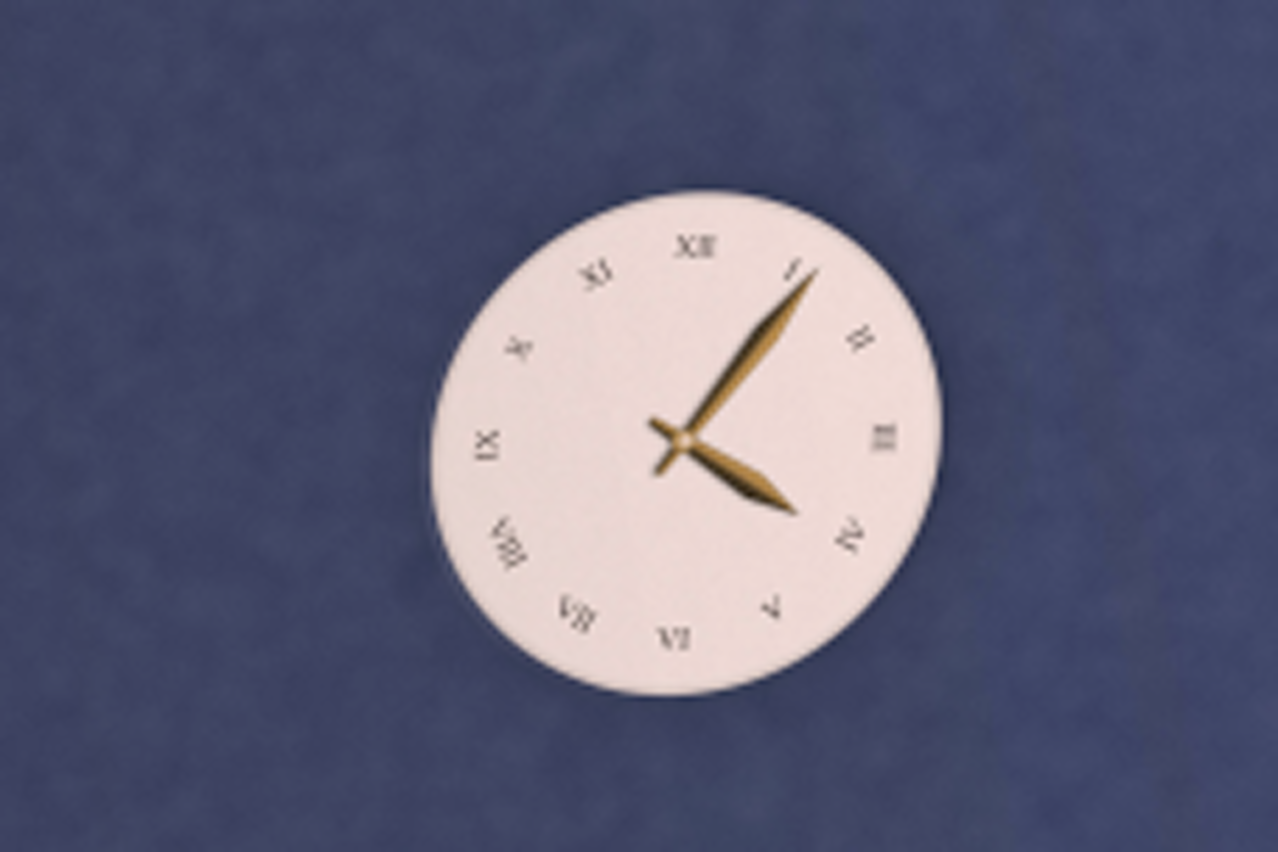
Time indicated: 4:06
